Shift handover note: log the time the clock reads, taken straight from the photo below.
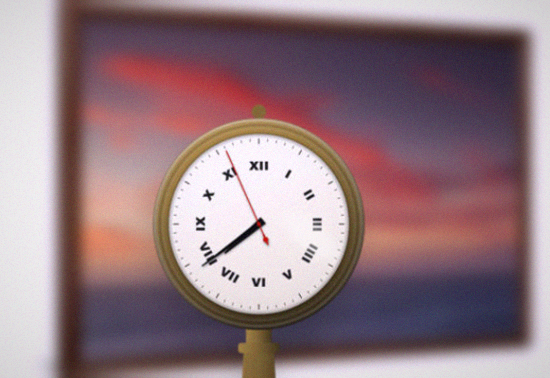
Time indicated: 7:38:56
